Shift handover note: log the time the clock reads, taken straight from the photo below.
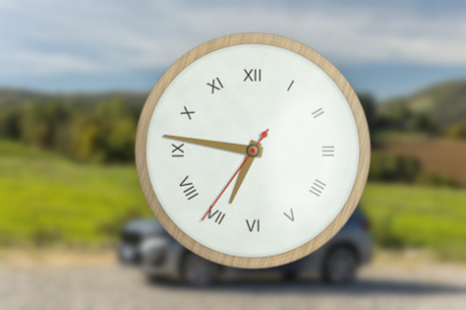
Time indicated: 6:46:36
